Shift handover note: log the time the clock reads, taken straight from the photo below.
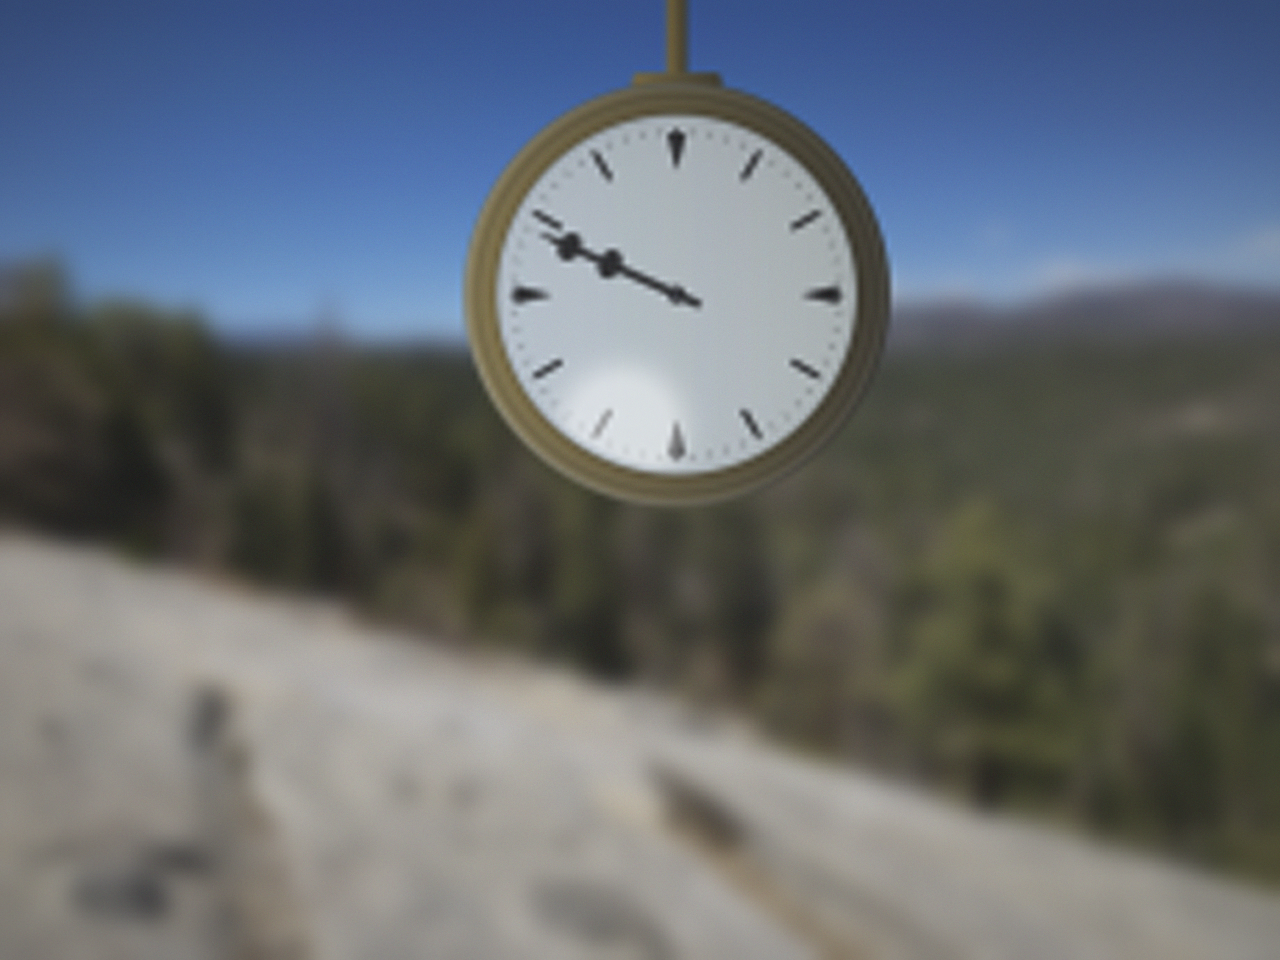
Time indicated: 9:49
